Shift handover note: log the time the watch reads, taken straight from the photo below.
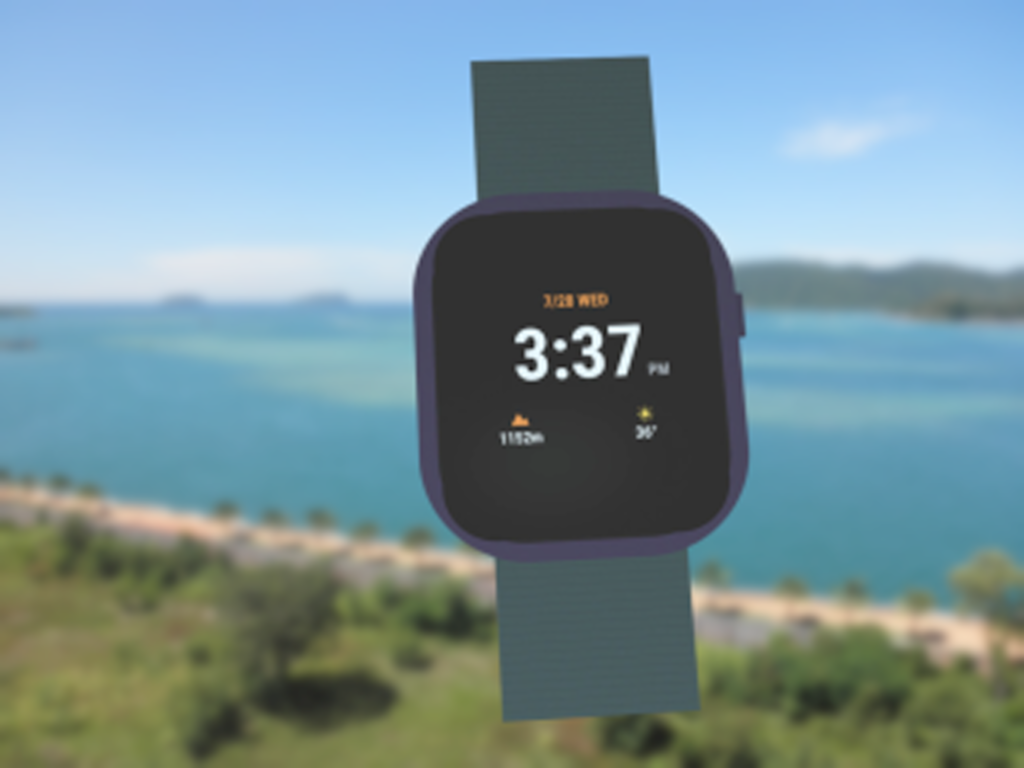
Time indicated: 3:37
